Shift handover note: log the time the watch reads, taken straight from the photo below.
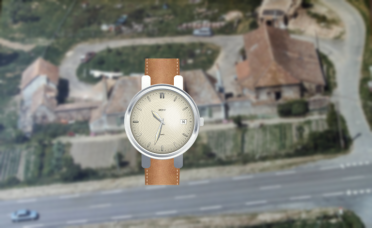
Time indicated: 10:33
